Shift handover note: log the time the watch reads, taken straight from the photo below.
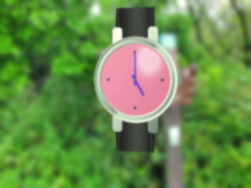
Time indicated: 5:00
